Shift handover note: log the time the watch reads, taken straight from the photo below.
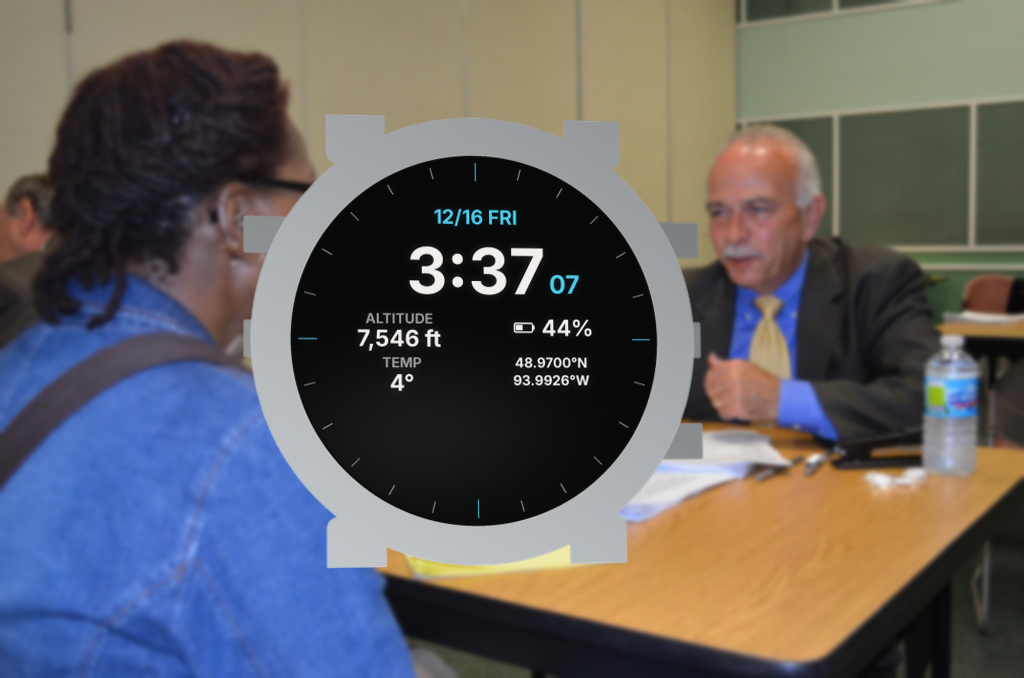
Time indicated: 3:37:07
